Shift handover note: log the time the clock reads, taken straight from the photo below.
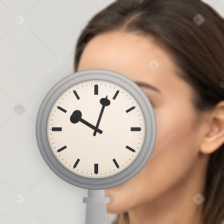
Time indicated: 10:03
